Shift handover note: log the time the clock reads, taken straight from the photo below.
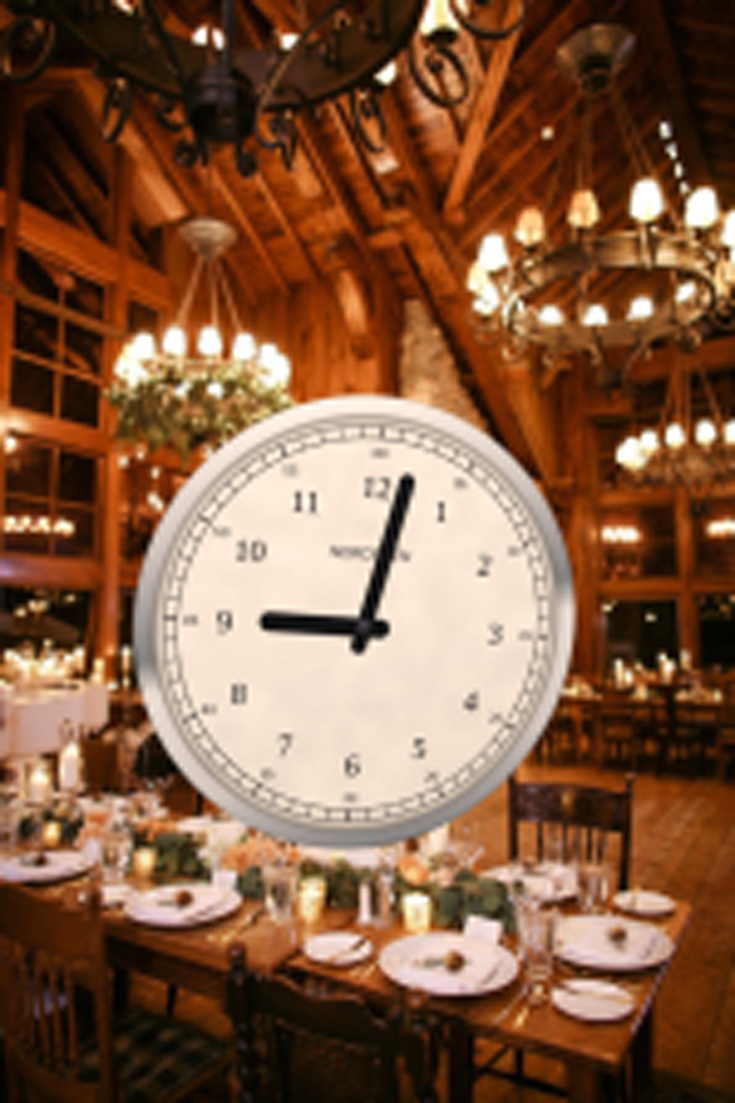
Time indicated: 9:02
